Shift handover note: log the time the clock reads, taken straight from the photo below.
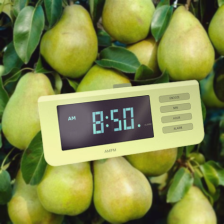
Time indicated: 8:50
